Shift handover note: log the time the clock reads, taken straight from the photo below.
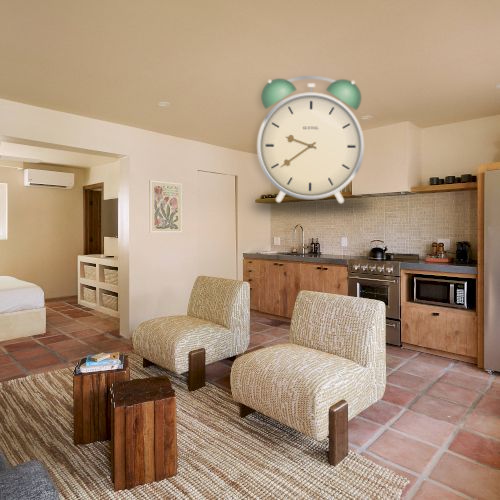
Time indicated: 9:39
